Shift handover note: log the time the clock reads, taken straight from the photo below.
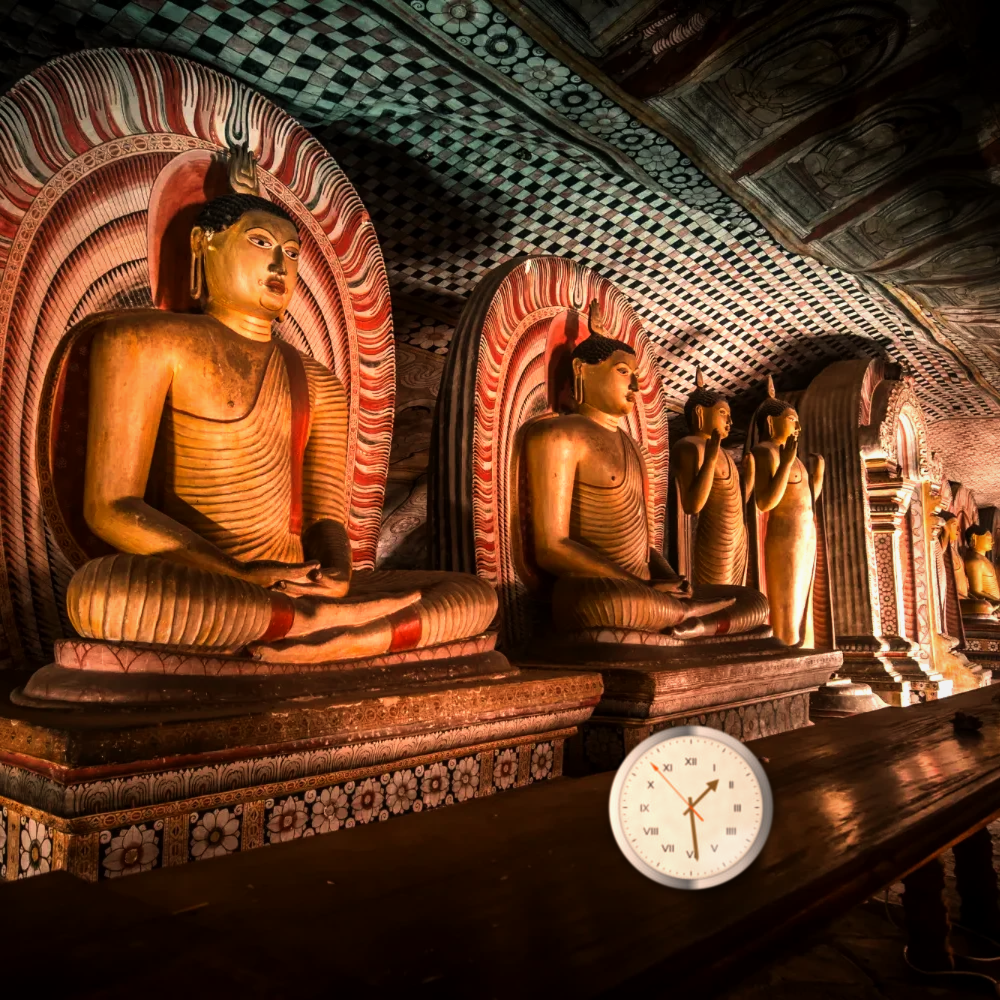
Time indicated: 1:28:53
